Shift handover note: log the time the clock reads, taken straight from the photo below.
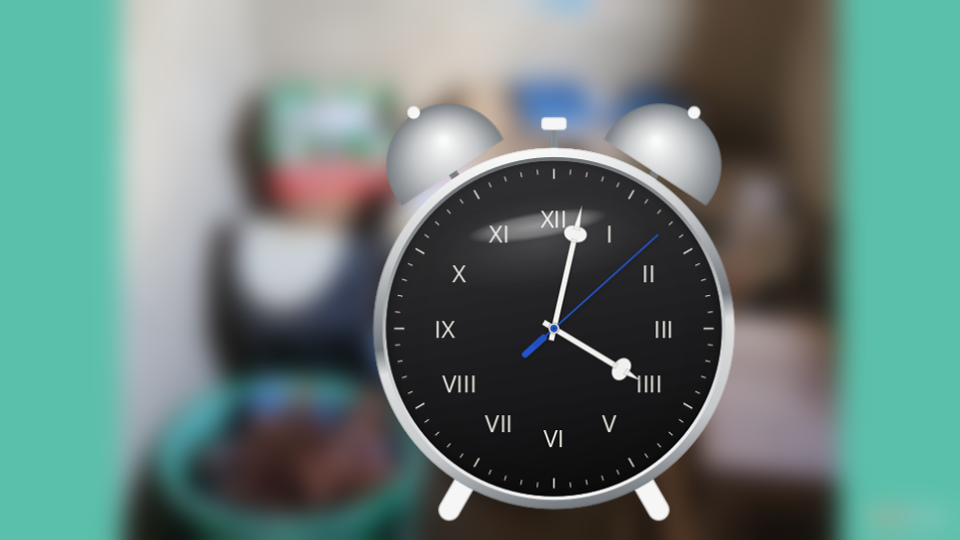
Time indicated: 4:02:08
